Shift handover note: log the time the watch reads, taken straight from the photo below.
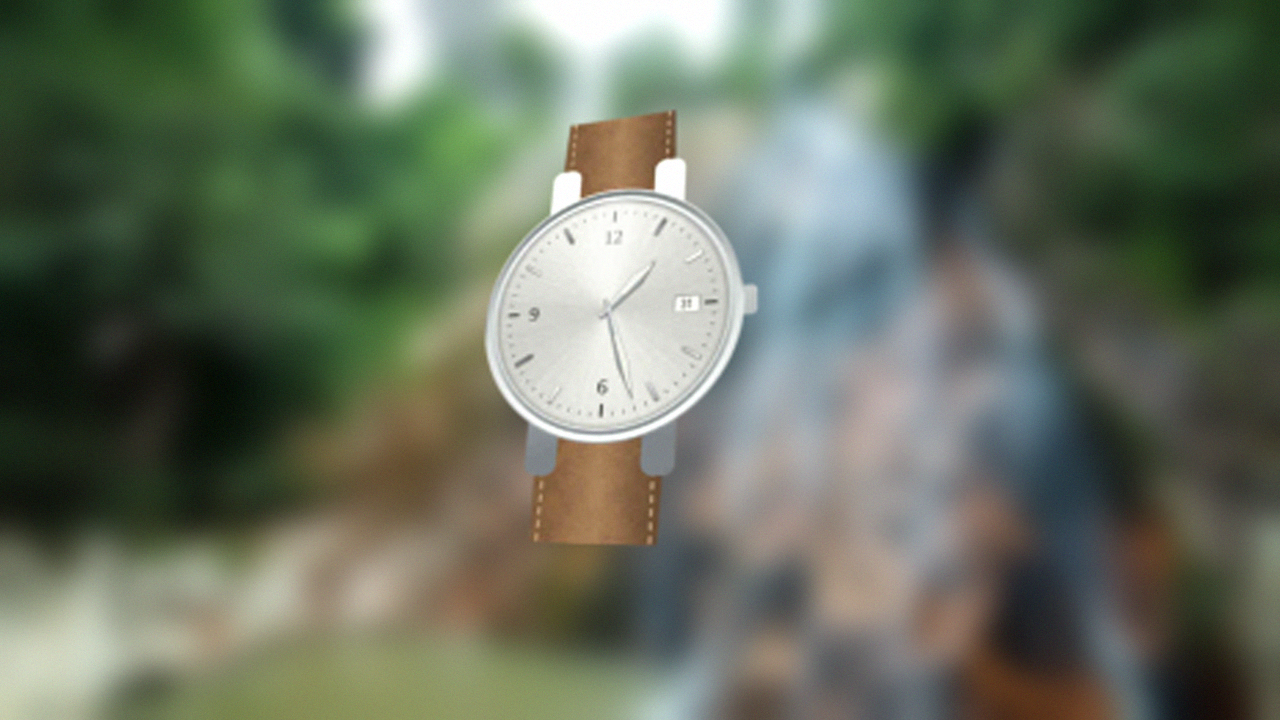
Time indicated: 1:27
